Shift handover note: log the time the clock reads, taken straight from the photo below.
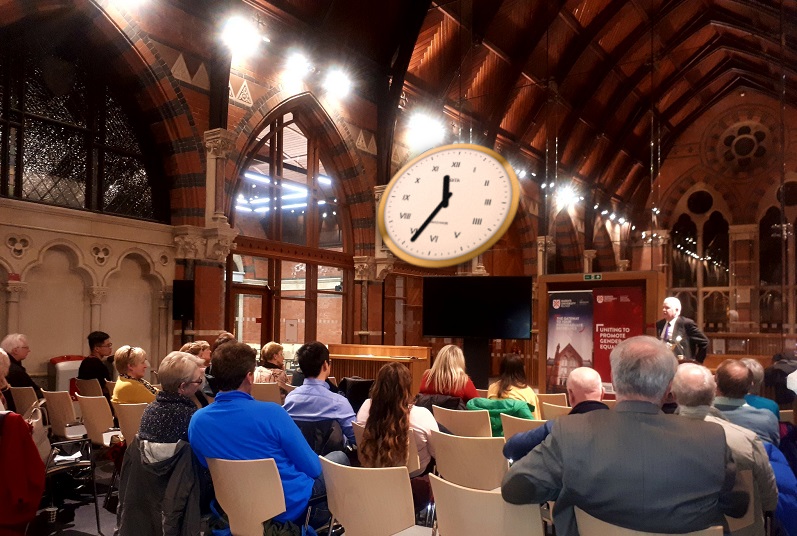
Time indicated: 11:34
